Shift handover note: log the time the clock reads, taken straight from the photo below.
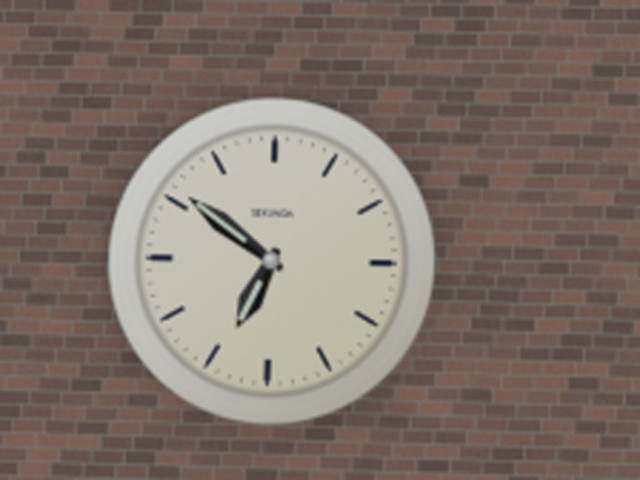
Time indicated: 6:51
